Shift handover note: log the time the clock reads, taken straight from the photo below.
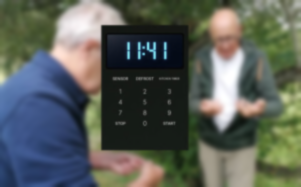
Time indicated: 11:41
